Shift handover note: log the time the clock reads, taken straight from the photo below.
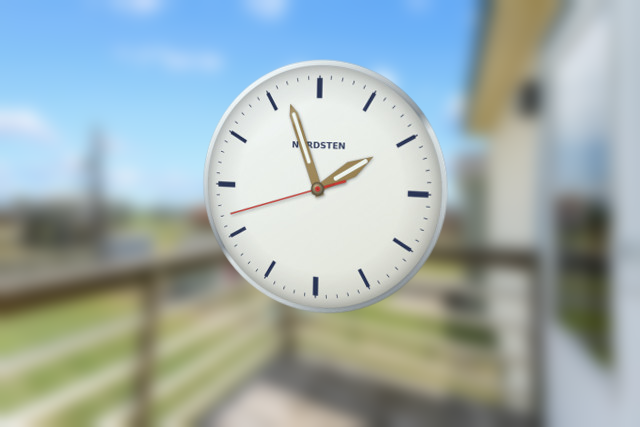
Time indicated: 1:56:42
